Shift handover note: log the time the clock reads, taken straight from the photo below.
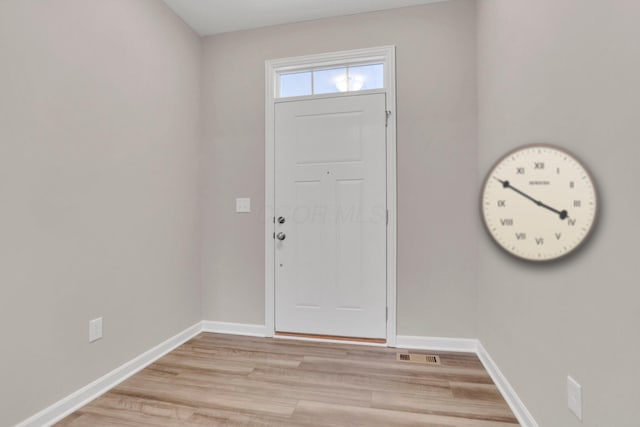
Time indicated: 3:50
